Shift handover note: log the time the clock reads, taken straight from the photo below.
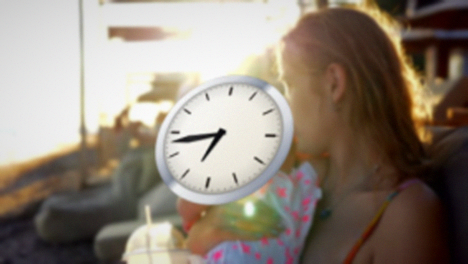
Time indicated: 6:43
